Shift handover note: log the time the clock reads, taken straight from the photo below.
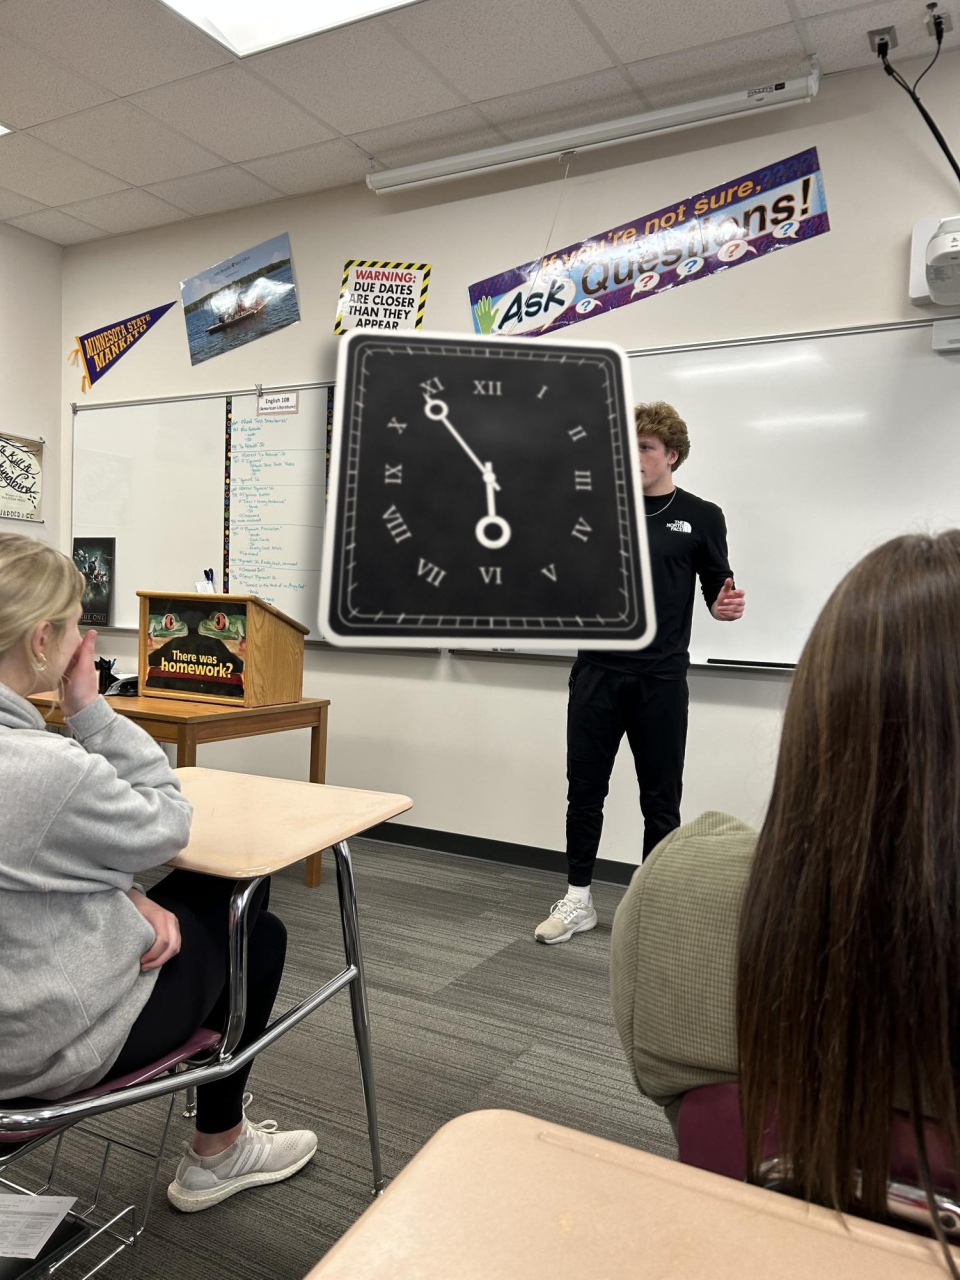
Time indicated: 5:54
